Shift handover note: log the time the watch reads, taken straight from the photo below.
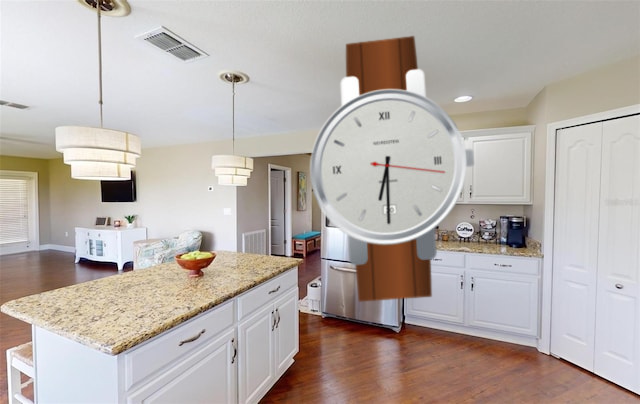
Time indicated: 6:30:17
